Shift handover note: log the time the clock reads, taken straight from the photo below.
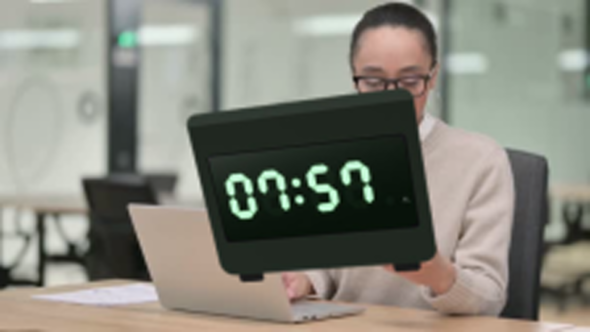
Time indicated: 7:57
